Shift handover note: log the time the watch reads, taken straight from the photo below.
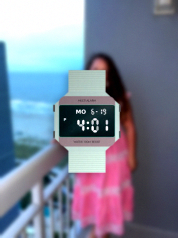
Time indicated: 4:01
